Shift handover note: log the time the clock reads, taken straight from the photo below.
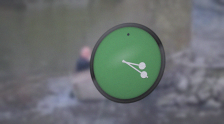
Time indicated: 3:20
